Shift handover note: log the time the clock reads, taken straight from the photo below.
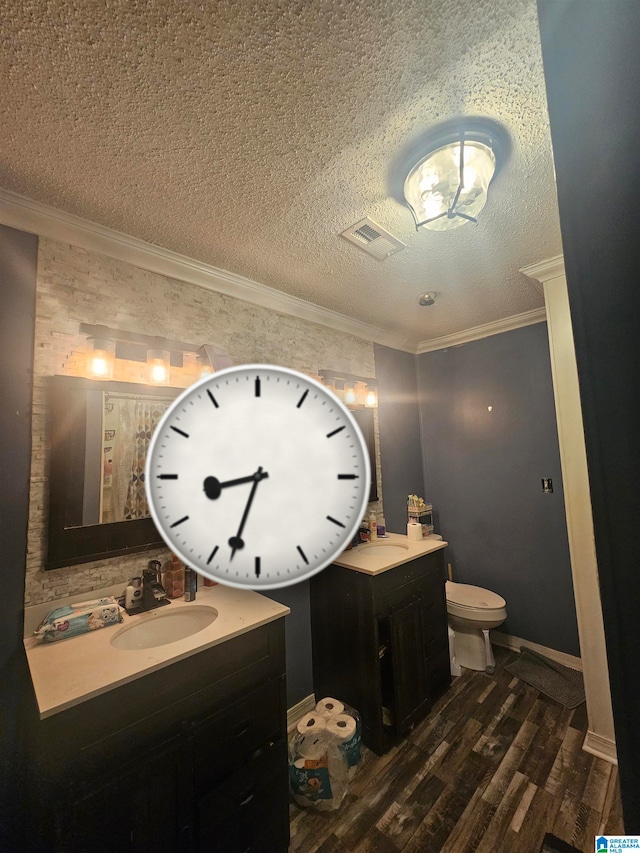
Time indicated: 8:33
